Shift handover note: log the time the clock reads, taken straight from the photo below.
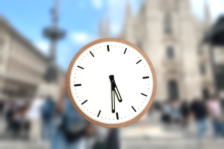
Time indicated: 5:31
